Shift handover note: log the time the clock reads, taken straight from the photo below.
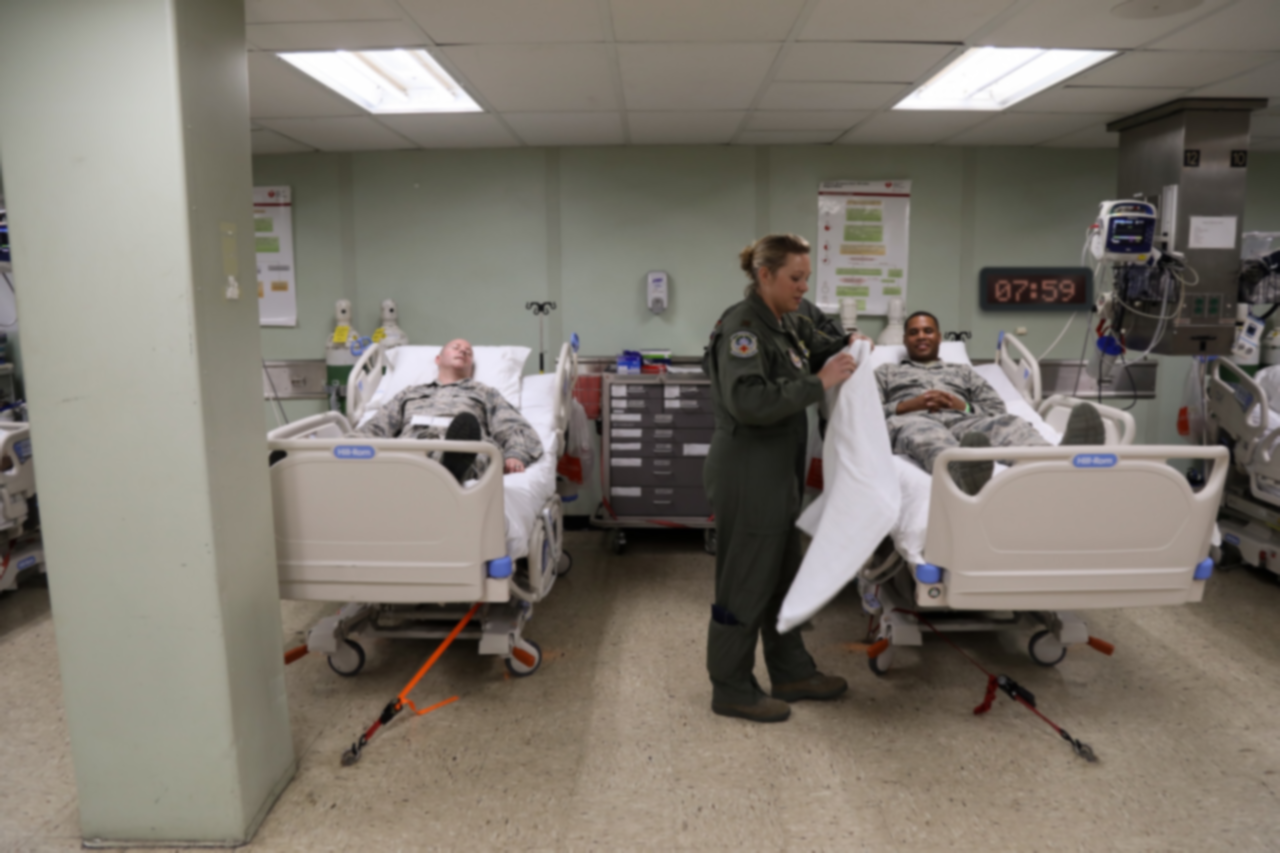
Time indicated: 7:59
